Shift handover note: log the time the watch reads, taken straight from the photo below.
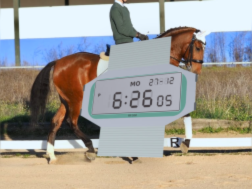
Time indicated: 6:26:05
